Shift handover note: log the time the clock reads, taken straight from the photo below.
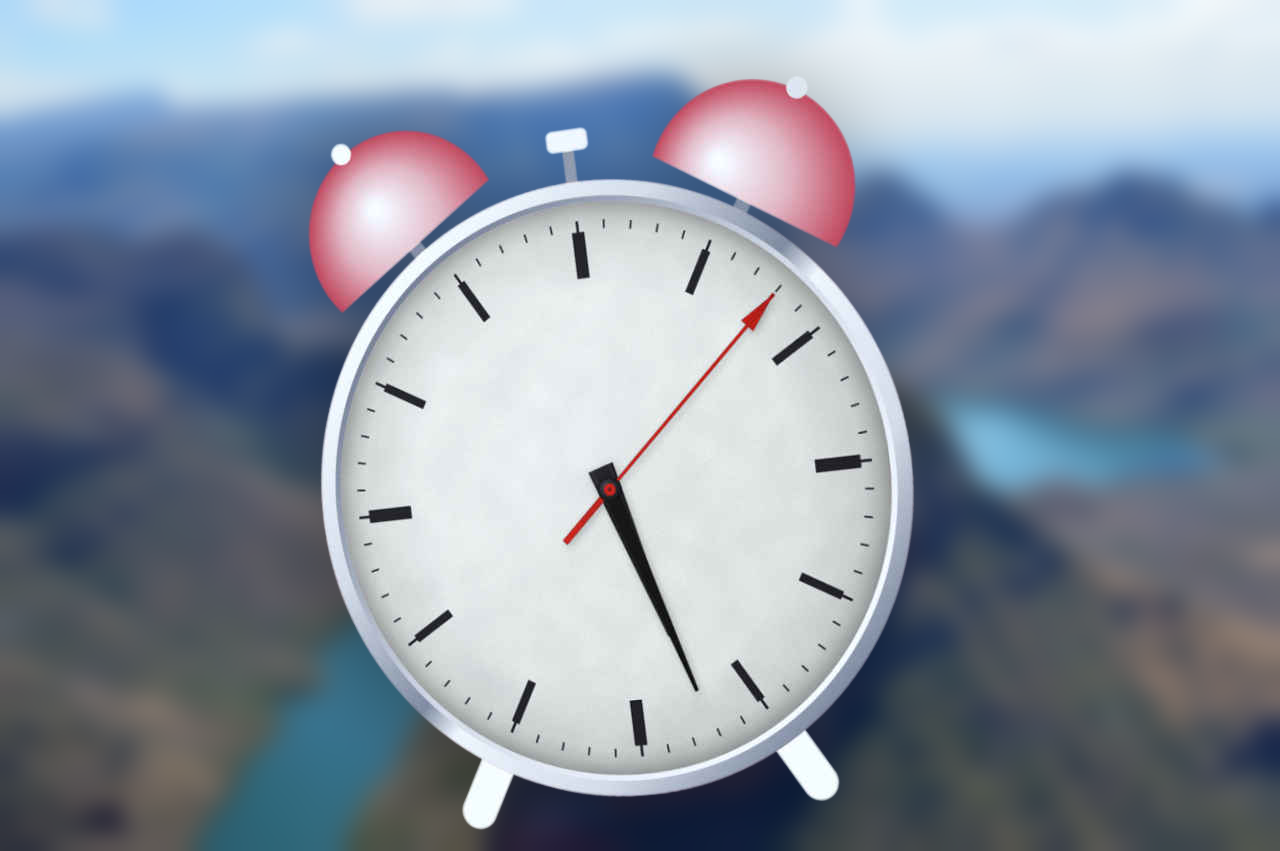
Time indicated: 5:27:08
